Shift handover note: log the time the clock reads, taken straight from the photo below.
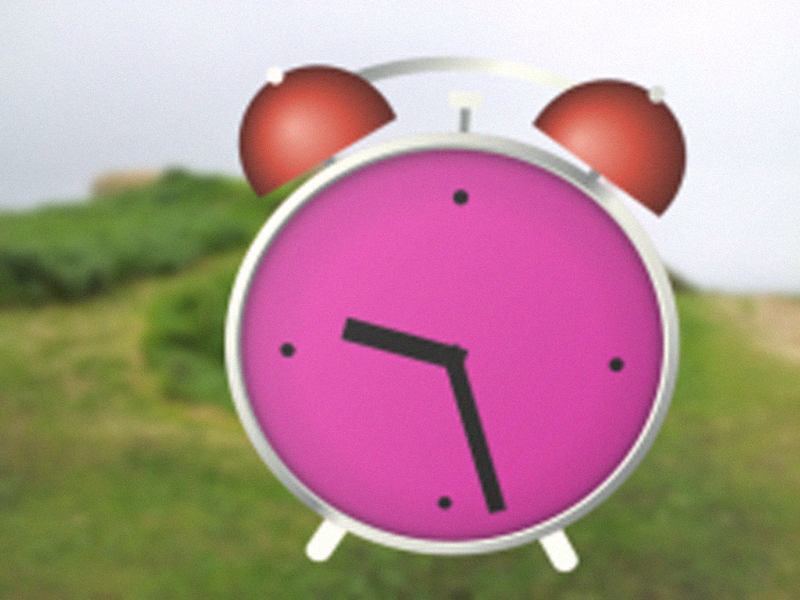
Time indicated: 9:27
